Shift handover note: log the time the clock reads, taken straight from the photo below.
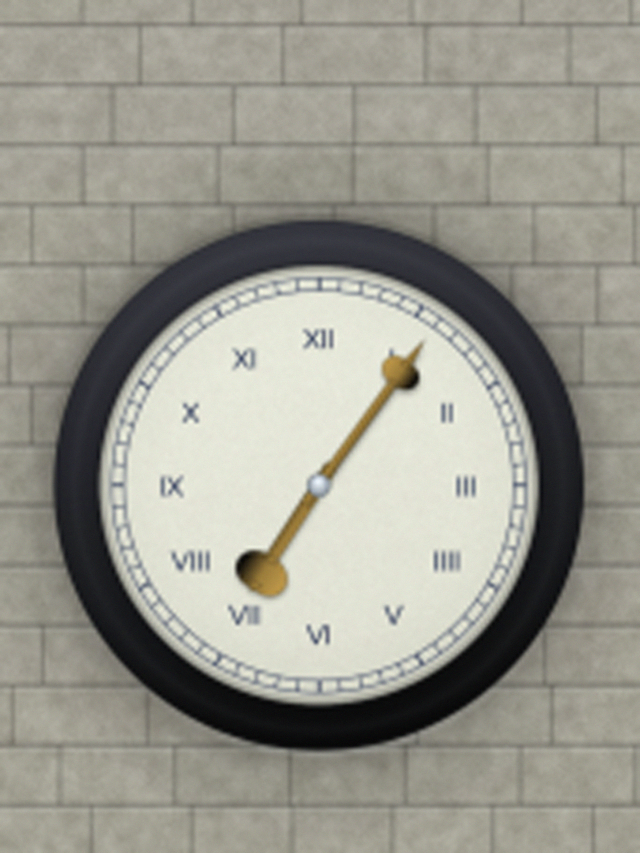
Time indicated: 7:06
